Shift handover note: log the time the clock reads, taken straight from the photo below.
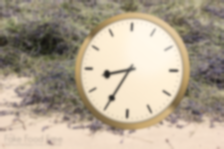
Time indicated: 8:35
